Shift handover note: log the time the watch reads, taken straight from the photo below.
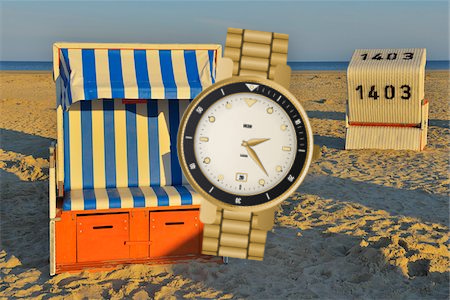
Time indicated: 2:23
